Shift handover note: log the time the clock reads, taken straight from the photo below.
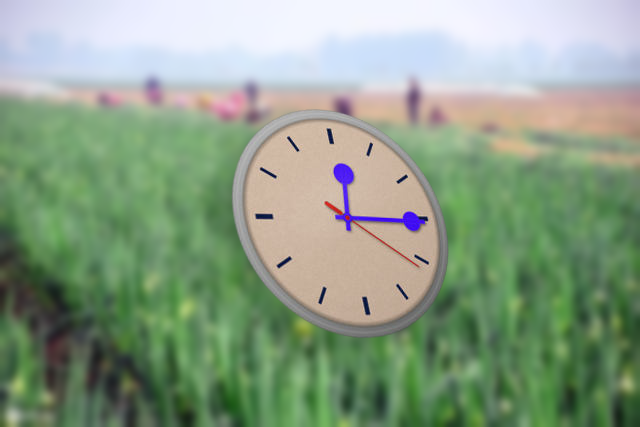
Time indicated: 12:15:21
